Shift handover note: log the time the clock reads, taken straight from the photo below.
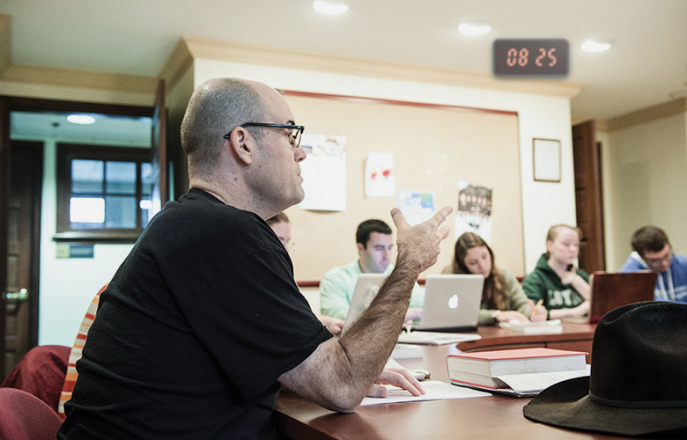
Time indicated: 8:25
